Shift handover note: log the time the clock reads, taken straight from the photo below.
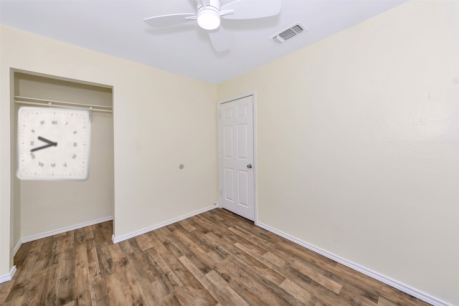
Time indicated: 9:42
